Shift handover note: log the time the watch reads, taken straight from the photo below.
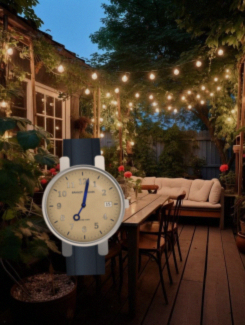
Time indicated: 7:02
